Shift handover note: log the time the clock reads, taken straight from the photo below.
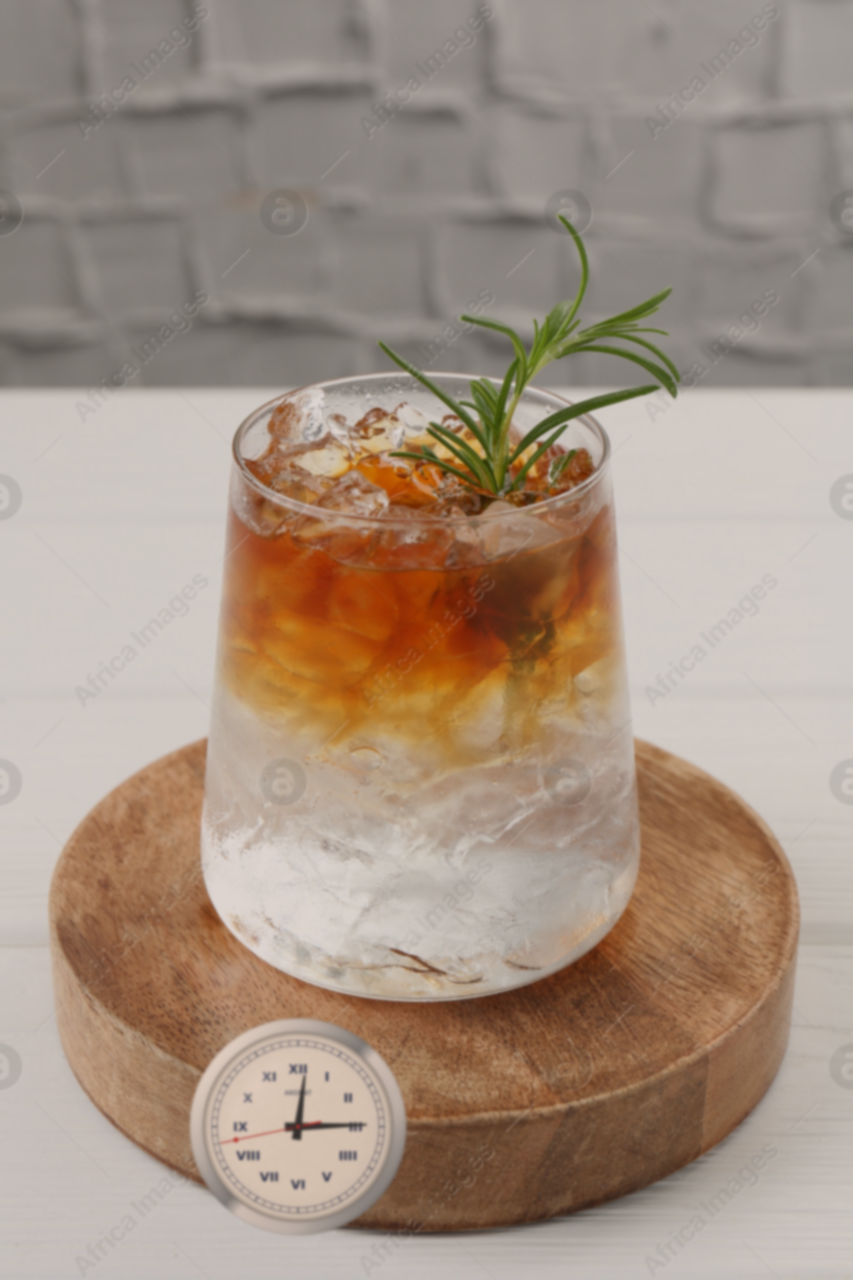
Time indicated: 12:14:43
